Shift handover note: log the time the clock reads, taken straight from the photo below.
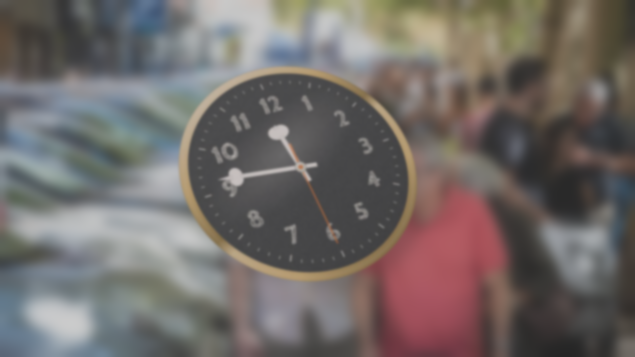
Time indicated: 11:46:30
